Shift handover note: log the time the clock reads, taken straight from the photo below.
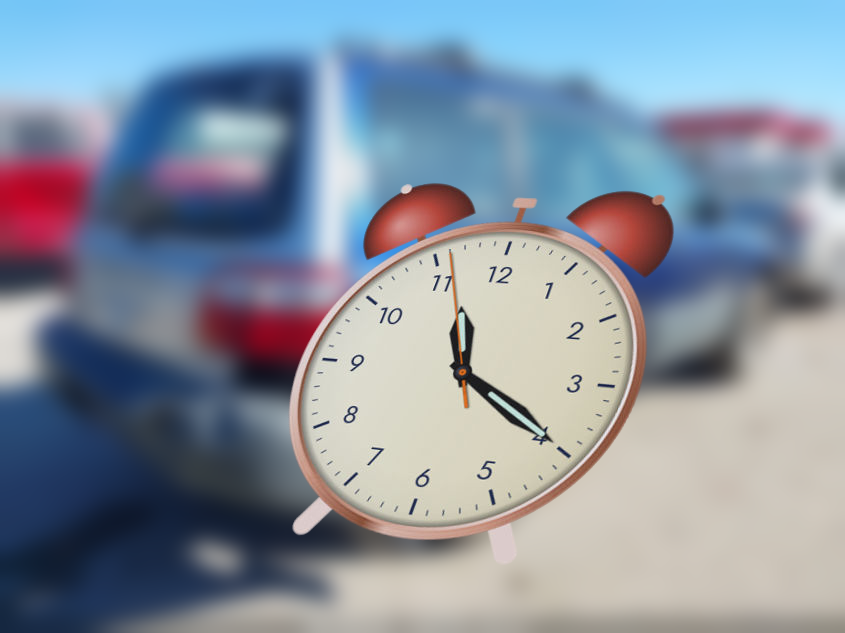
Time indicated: 11:19:56
